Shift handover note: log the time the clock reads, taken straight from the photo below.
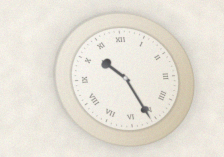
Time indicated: 10:26
